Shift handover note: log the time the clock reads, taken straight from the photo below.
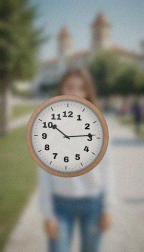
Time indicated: 10:14
